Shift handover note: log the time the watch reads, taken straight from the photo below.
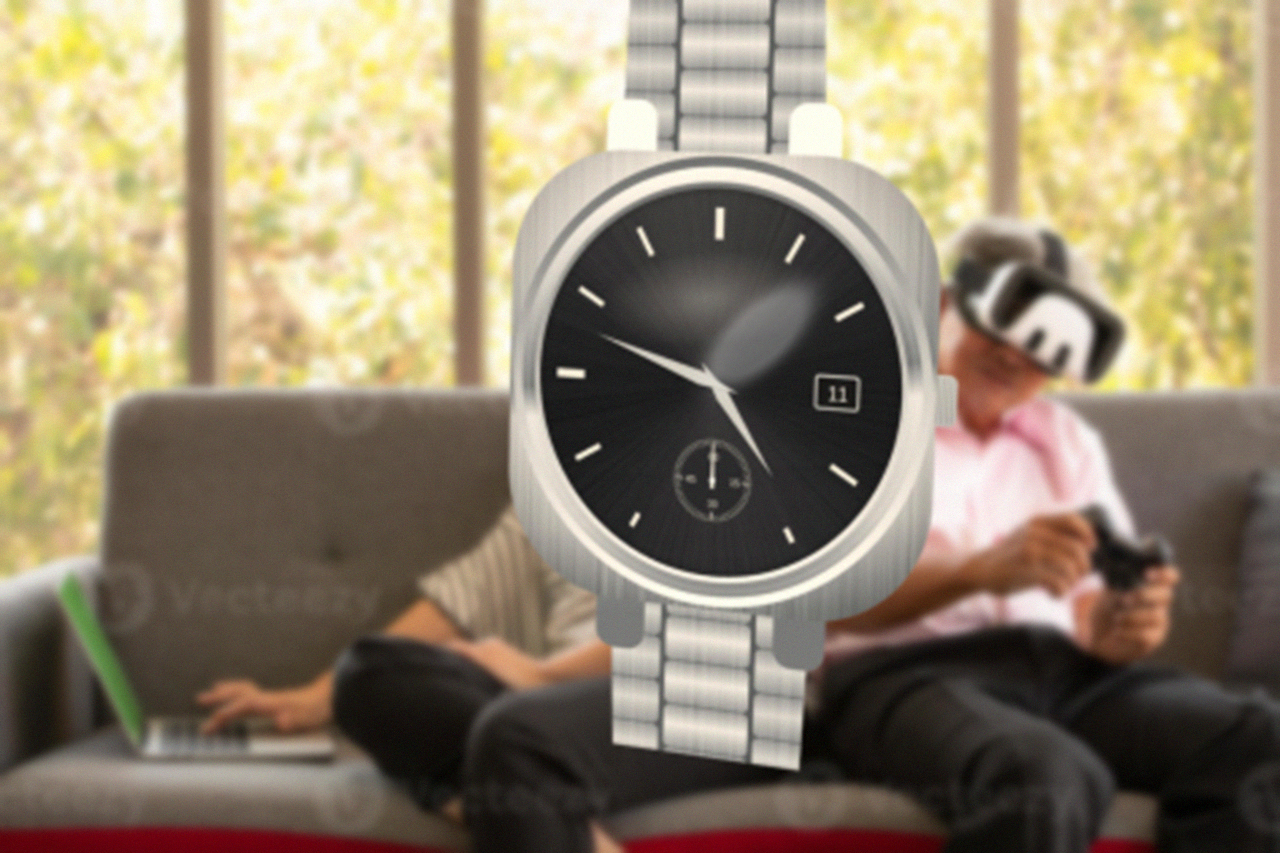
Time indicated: 4:48
